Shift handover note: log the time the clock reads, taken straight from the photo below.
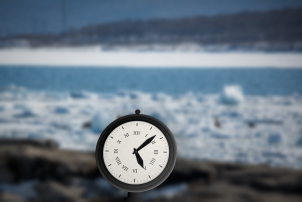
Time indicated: 5:08
